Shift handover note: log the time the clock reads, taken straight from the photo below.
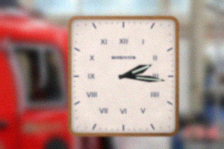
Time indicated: 2:16
